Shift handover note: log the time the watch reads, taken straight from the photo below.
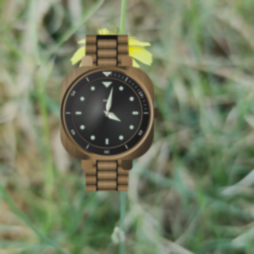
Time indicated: 4:02
